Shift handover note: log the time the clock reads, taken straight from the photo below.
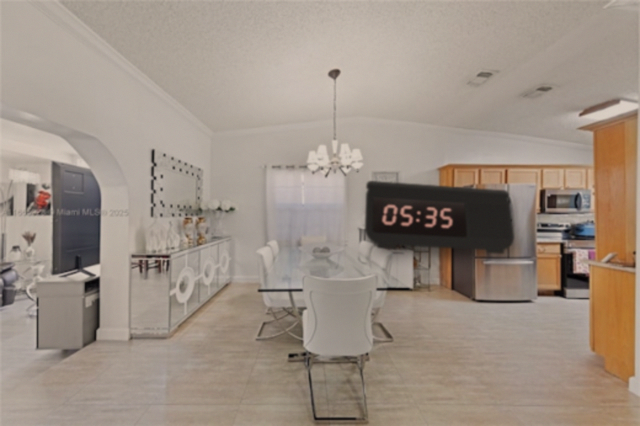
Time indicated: 5:35
